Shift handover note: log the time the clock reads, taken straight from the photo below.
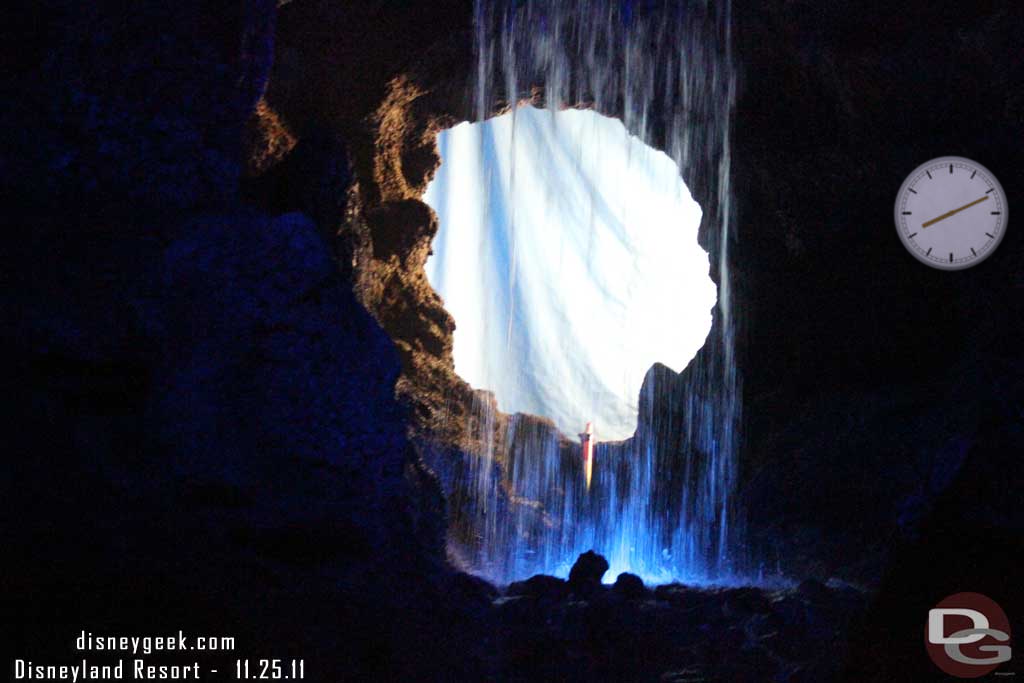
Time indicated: 8:11
